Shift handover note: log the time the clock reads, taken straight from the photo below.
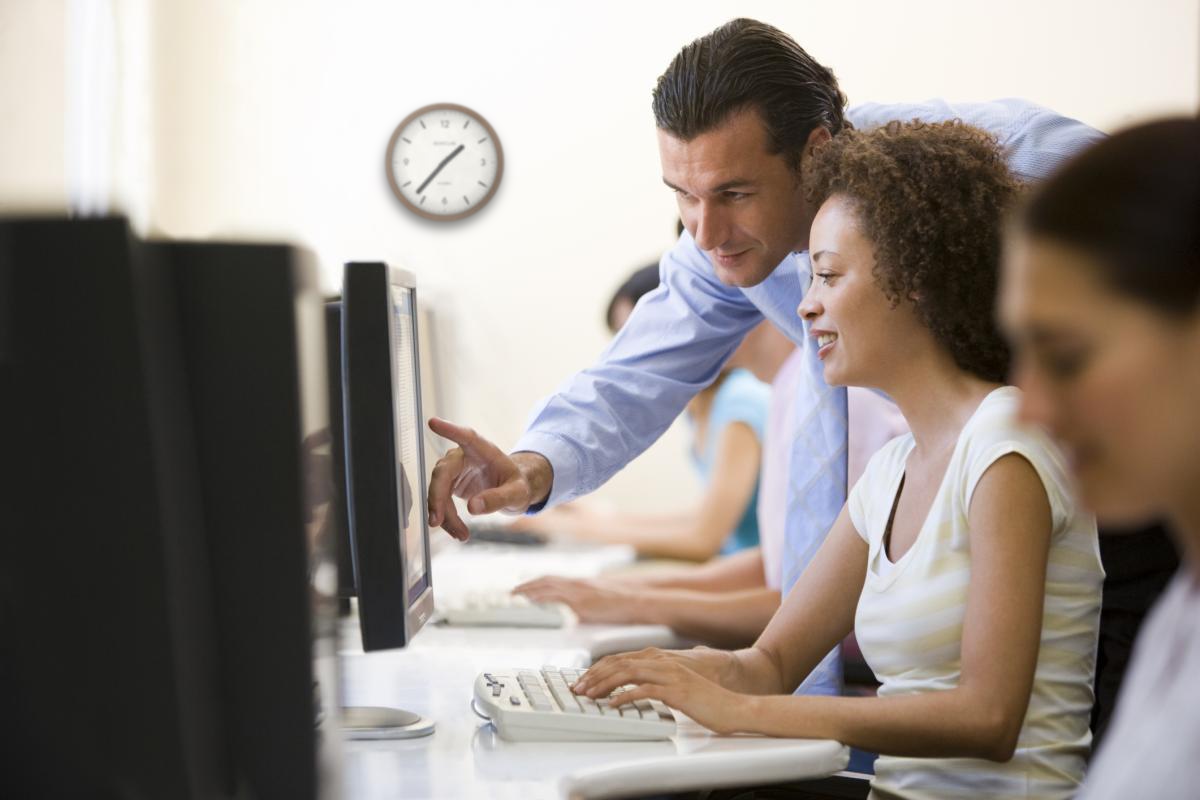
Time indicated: 1:37
